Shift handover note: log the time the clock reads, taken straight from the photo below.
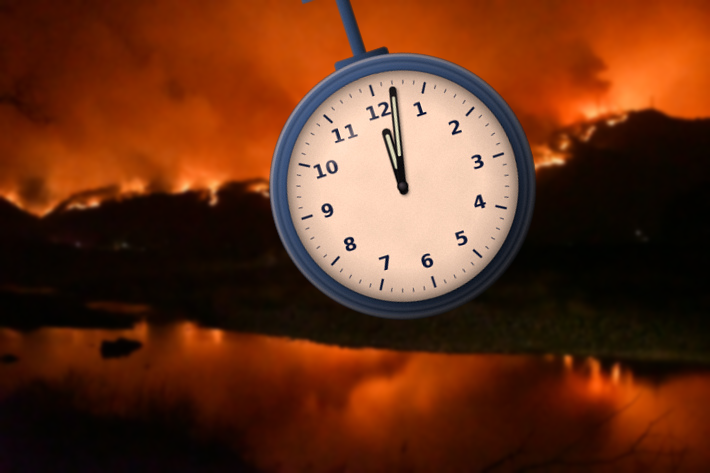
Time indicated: 12:02
